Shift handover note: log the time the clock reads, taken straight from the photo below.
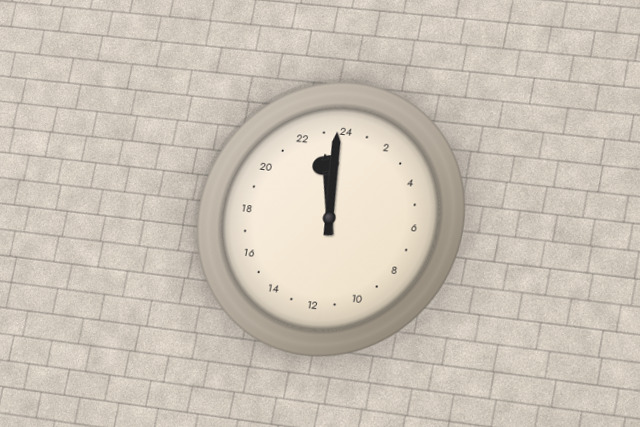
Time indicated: 22:59
